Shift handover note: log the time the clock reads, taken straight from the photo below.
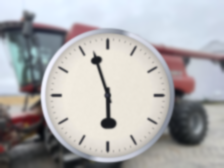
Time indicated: 5:57
